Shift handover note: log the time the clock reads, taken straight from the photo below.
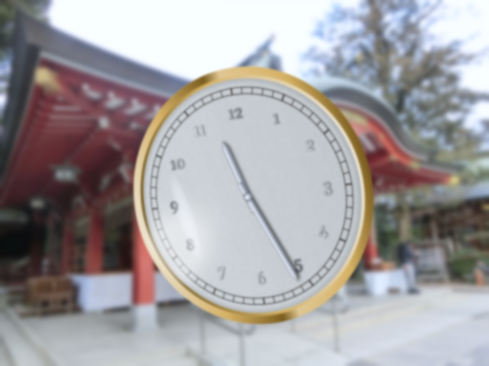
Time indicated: 11:26
